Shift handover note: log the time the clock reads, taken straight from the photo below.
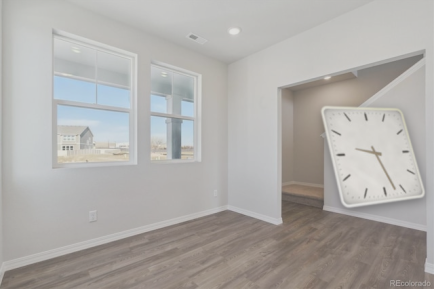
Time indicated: 9:27
